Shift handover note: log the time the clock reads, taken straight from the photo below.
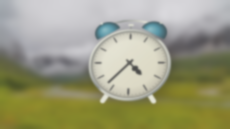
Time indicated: 4:37
